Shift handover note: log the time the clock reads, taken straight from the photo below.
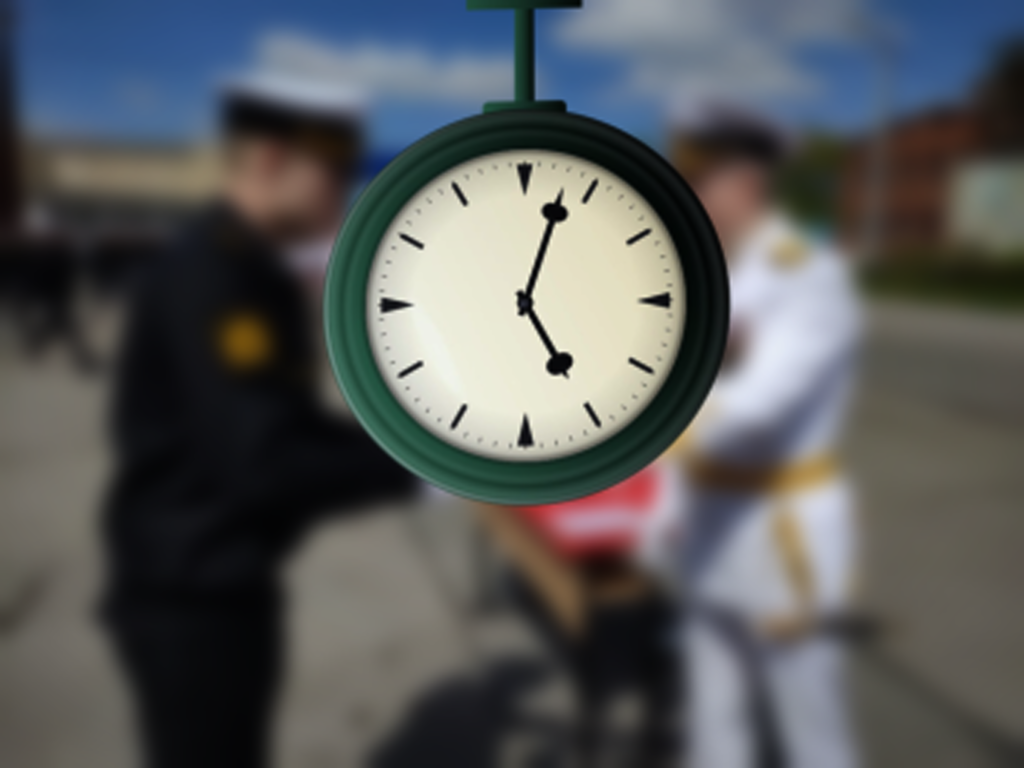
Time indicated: 5:03
